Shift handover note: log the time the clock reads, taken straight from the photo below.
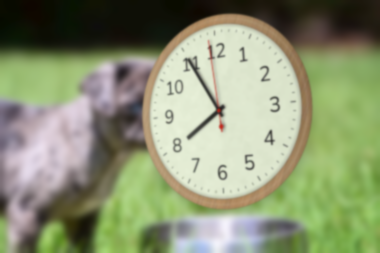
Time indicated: 7:54:59
